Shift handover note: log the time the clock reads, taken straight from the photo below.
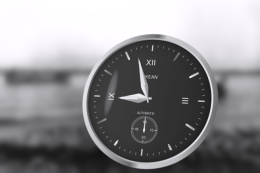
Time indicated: 8:57
